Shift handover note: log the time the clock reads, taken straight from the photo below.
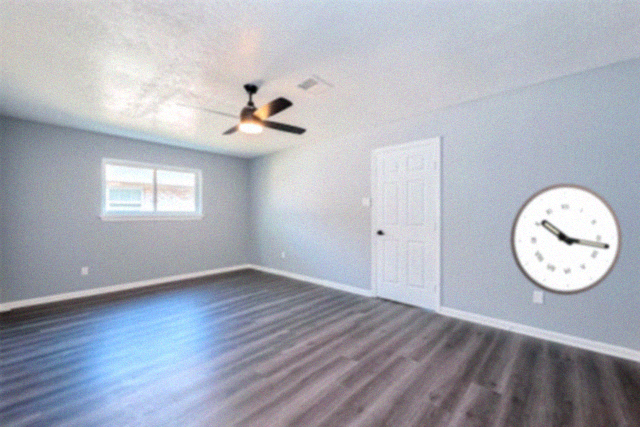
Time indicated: 10:17
